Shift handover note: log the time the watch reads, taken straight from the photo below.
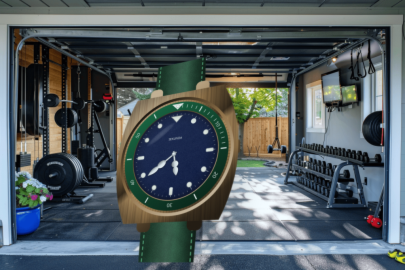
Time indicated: 5:39
